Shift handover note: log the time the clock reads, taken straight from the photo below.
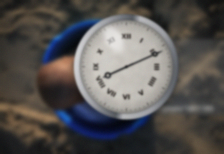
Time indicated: 8:11
